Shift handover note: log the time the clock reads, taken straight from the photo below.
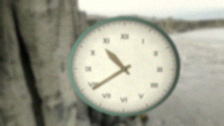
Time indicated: 10:39
